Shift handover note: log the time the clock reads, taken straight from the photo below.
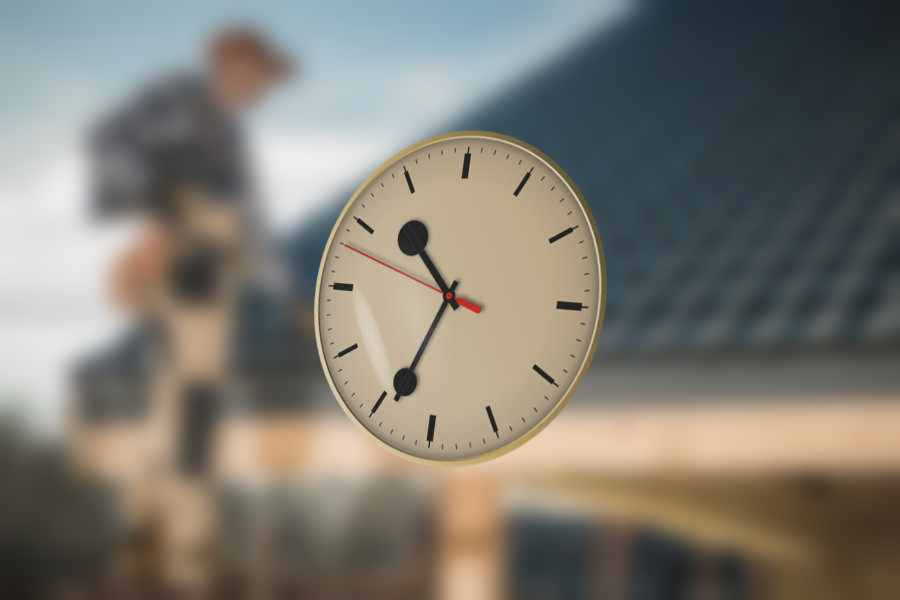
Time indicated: 10:33:48
